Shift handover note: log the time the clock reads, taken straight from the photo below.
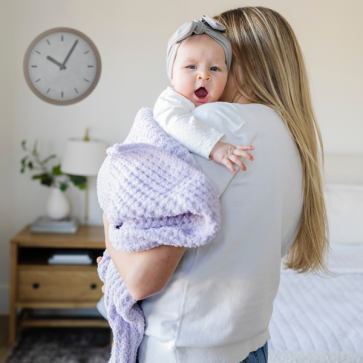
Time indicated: 10:05
